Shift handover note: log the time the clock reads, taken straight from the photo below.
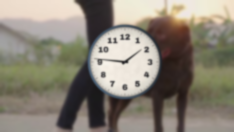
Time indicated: 1:46
